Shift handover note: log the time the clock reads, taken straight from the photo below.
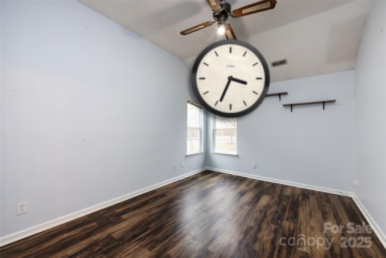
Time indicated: 3:34
